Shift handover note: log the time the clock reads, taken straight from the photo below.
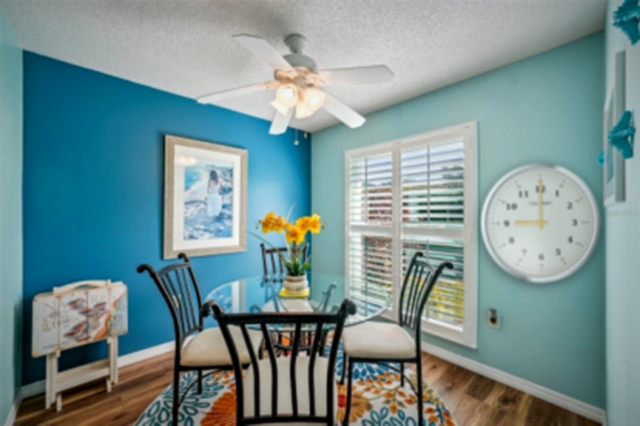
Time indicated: 9:00
